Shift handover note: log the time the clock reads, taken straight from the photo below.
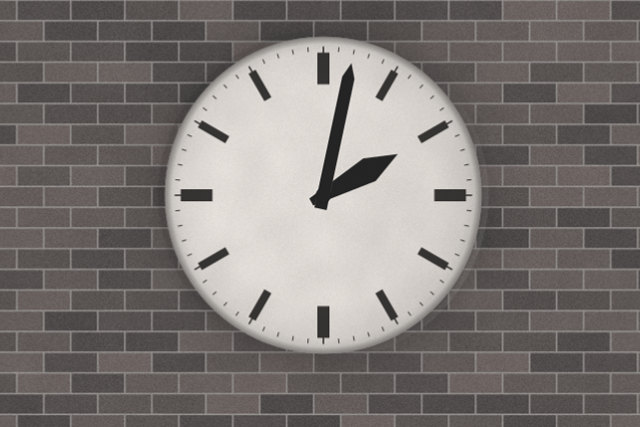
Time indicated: 2:02
